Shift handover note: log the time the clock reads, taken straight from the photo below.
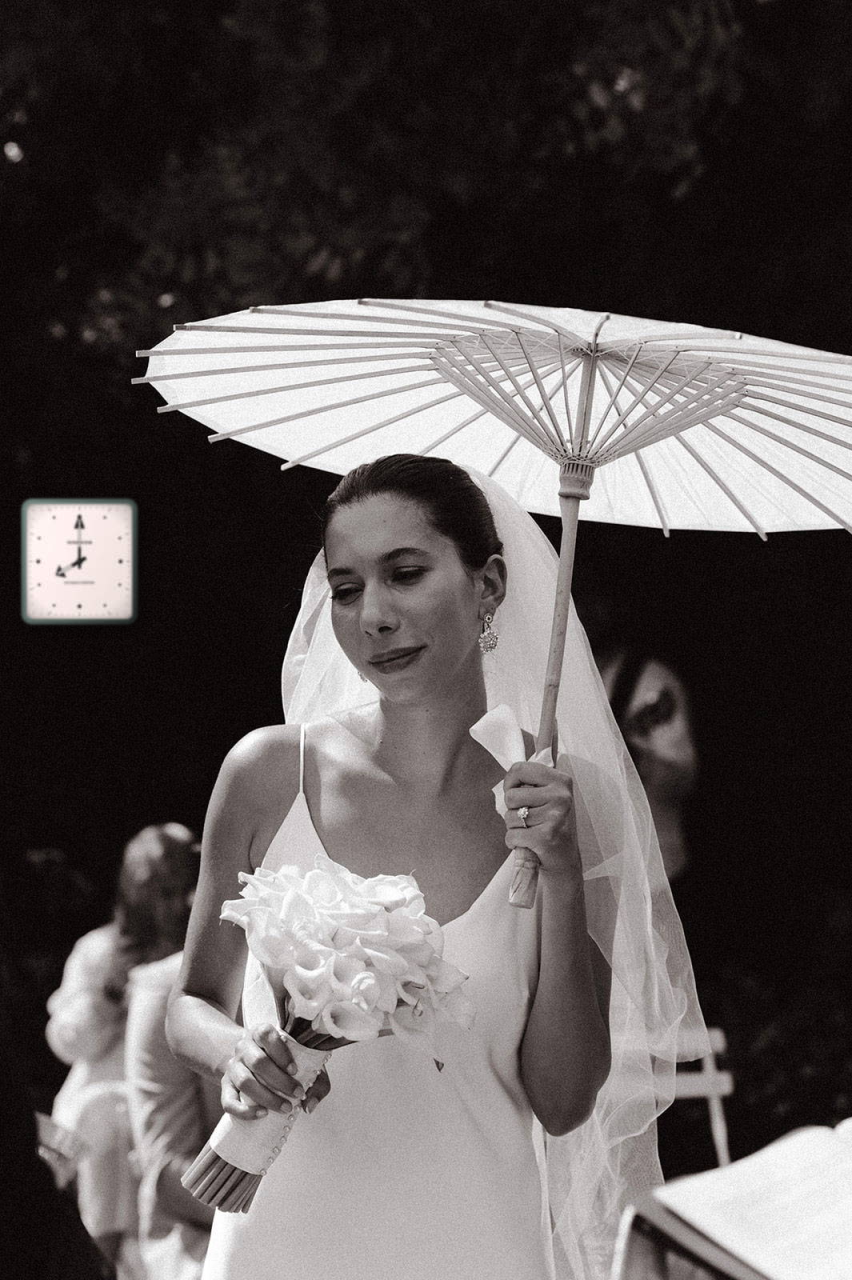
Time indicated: 8:00
